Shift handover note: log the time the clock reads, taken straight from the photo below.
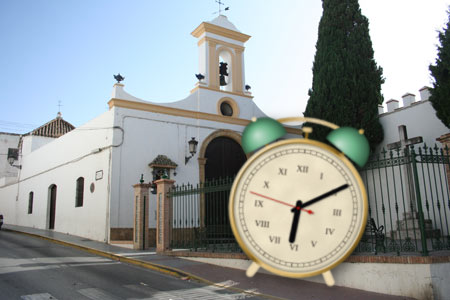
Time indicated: 6:09:47
